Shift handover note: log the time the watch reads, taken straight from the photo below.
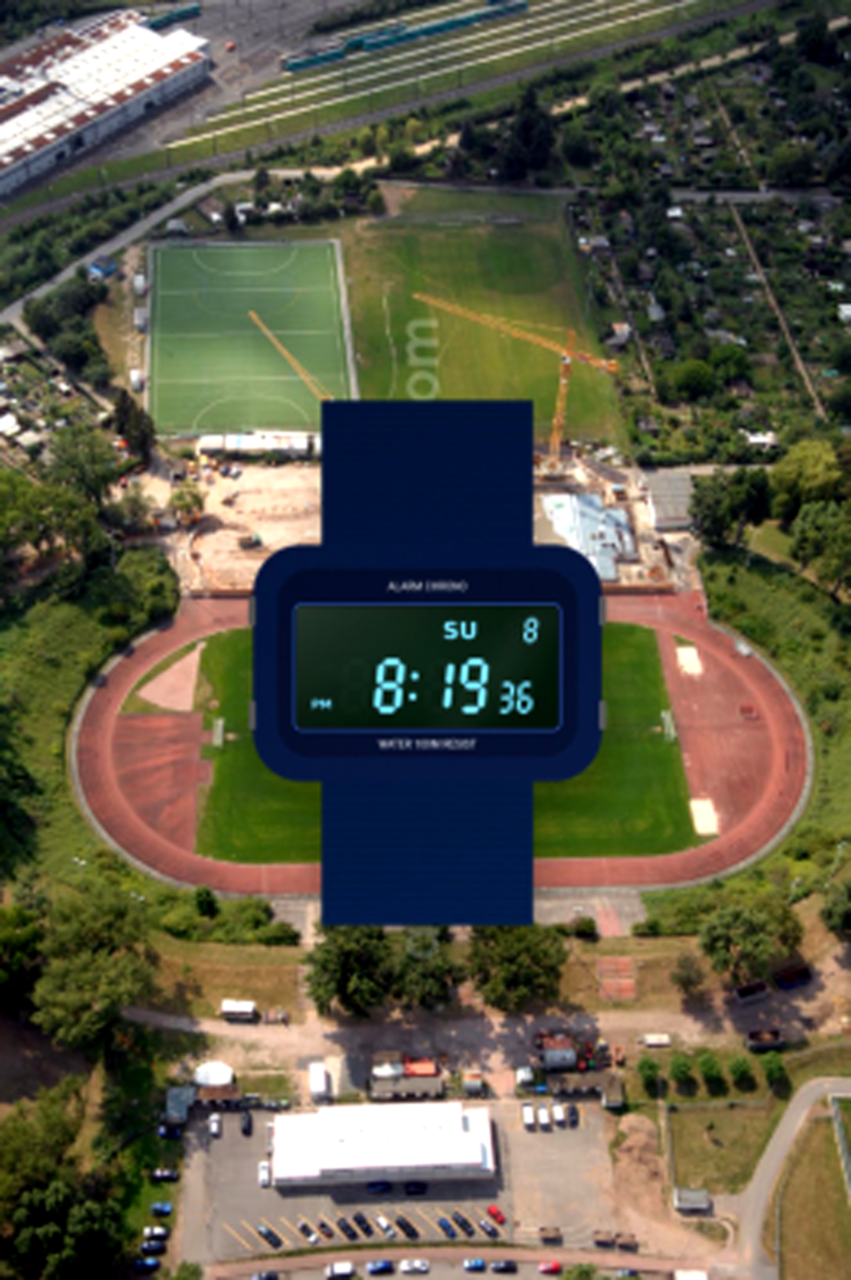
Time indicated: 8:19:36
